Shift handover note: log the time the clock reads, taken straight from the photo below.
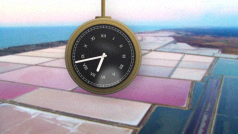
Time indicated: 6:43
